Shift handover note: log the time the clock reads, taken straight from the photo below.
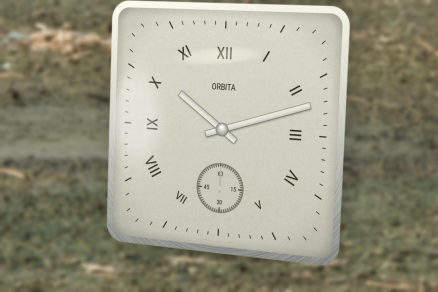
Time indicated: 10:12
